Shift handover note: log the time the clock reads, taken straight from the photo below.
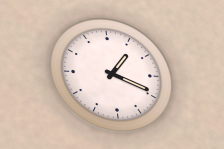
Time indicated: 1:19
